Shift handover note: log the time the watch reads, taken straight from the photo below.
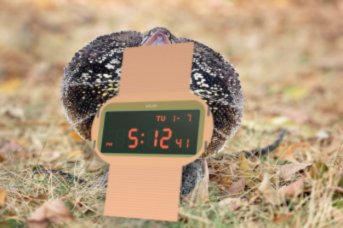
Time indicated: 5:12:41
